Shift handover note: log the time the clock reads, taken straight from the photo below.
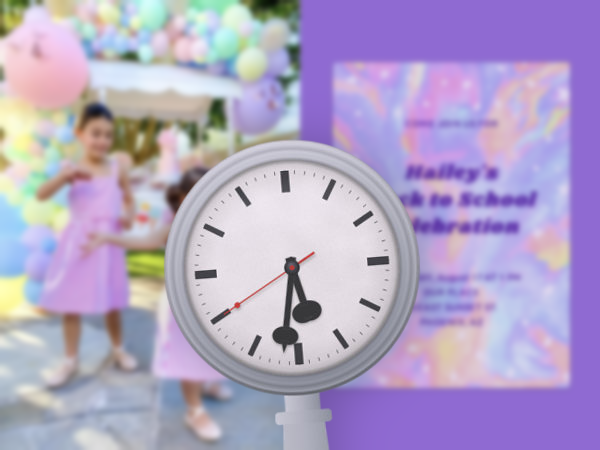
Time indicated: 5:31:40
